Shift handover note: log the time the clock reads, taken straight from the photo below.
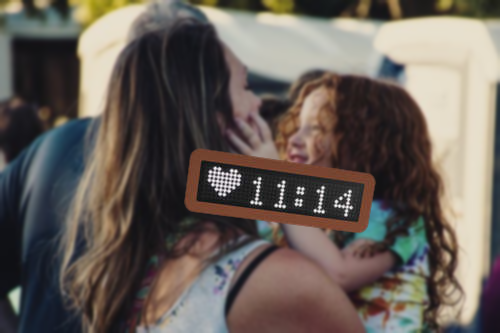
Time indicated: 11:14
